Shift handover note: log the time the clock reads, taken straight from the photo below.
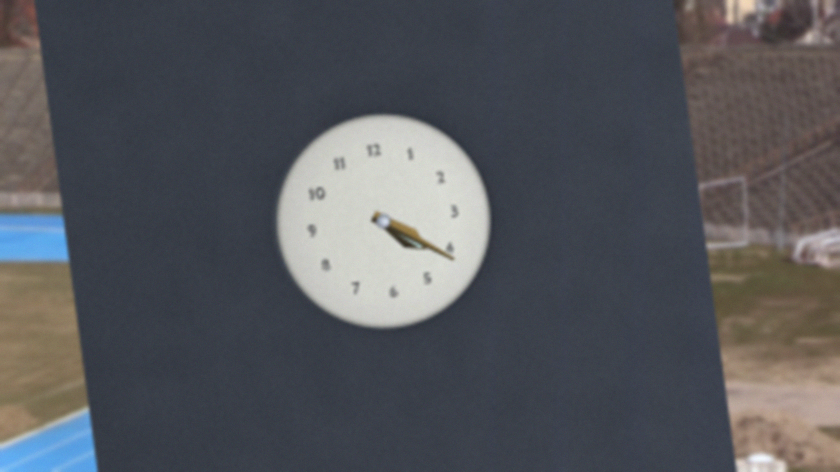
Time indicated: 4:21
